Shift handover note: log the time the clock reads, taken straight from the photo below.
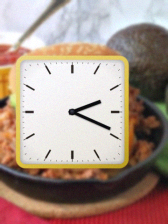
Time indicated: 2:19
